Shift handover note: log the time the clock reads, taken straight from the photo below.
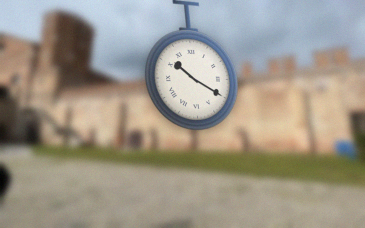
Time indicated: 10:20
